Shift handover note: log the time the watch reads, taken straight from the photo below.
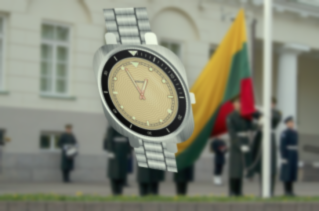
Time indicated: 12:56
